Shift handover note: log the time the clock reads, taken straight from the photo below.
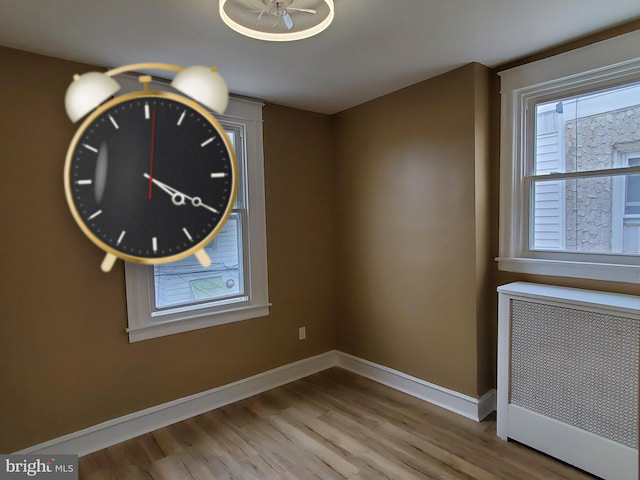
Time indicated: 4:20:01
